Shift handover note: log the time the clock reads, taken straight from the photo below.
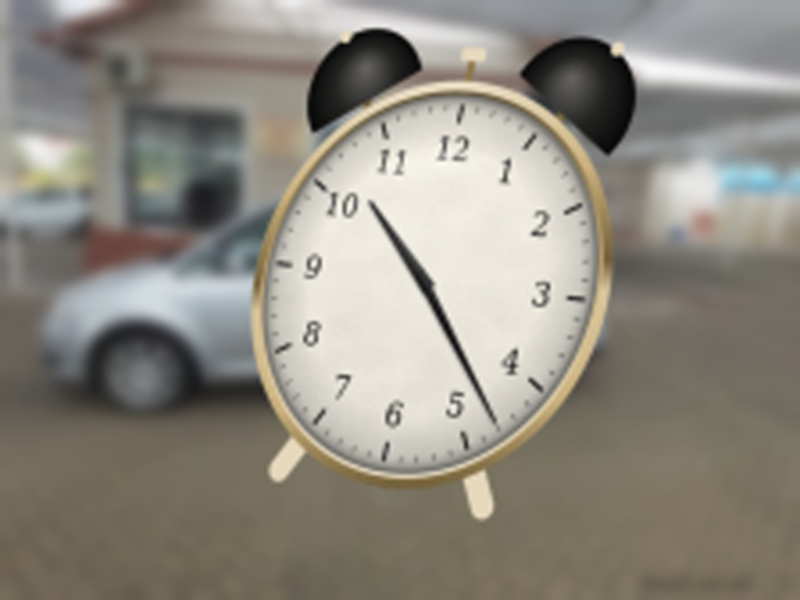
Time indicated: 10:23
